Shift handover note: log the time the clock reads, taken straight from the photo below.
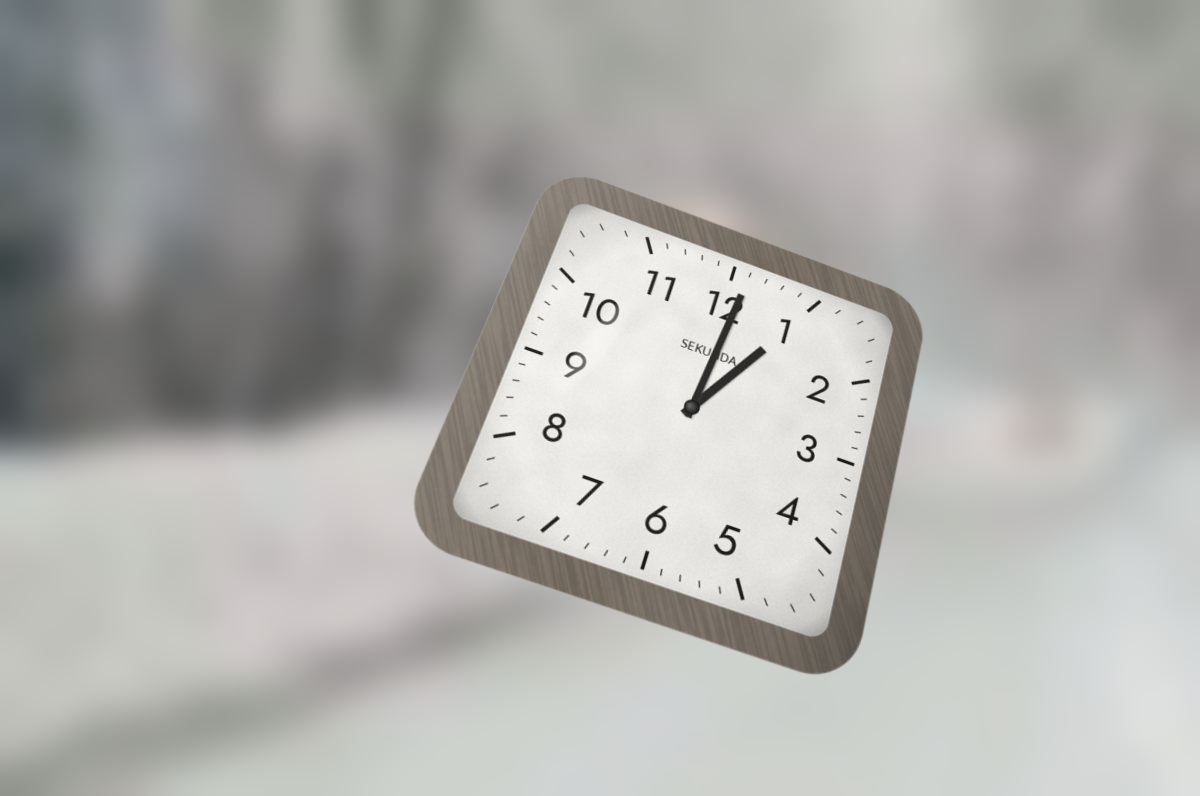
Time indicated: 1:01
